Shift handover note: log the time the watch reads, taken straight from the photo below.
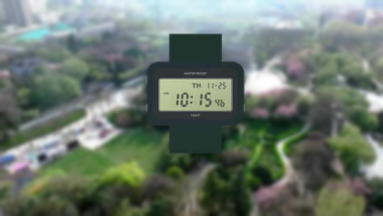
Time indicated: 10:15:46
